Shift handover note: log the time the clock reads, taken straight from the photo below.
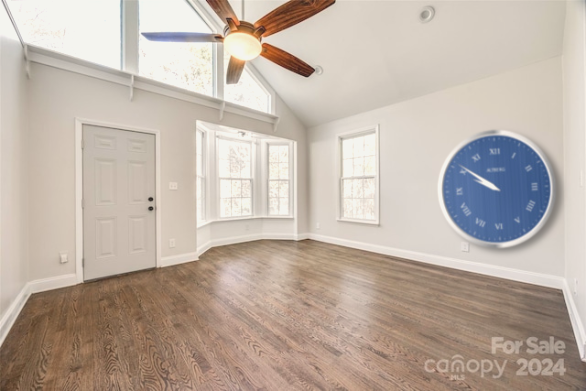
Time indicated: 9:51
